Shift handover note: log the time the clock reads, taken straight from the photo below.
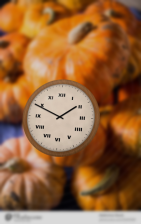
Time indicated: 1:49
